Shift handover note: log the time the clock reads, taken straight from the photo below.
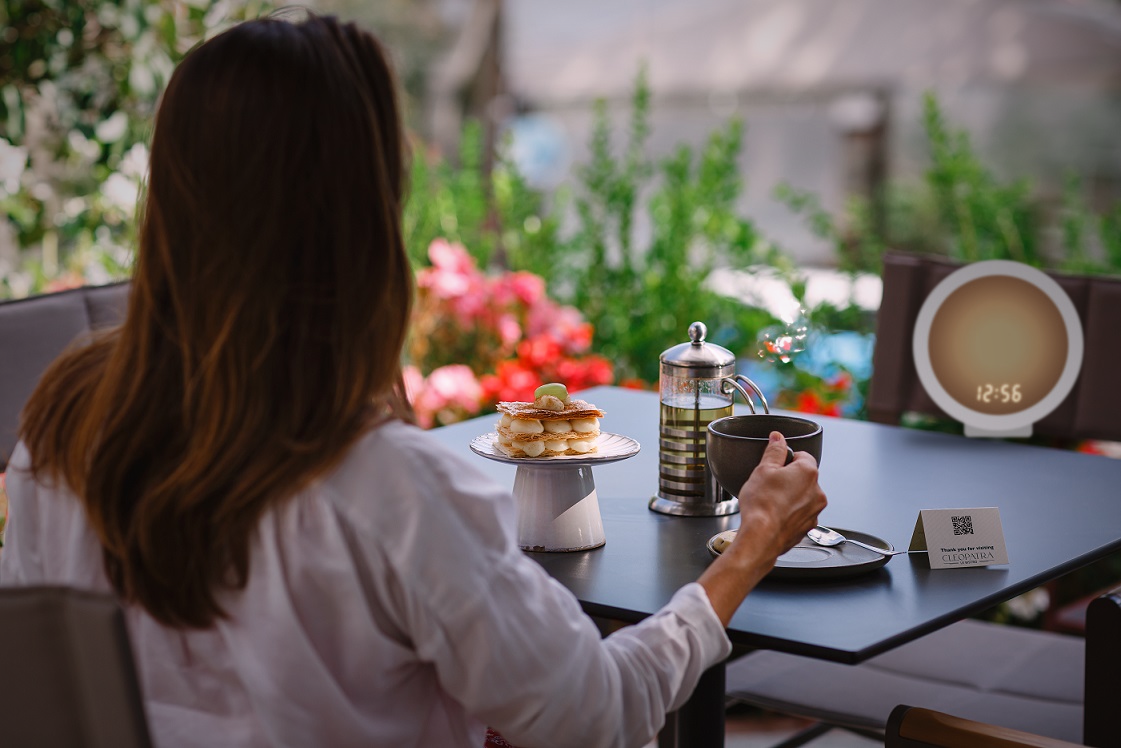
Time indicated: 12:56
